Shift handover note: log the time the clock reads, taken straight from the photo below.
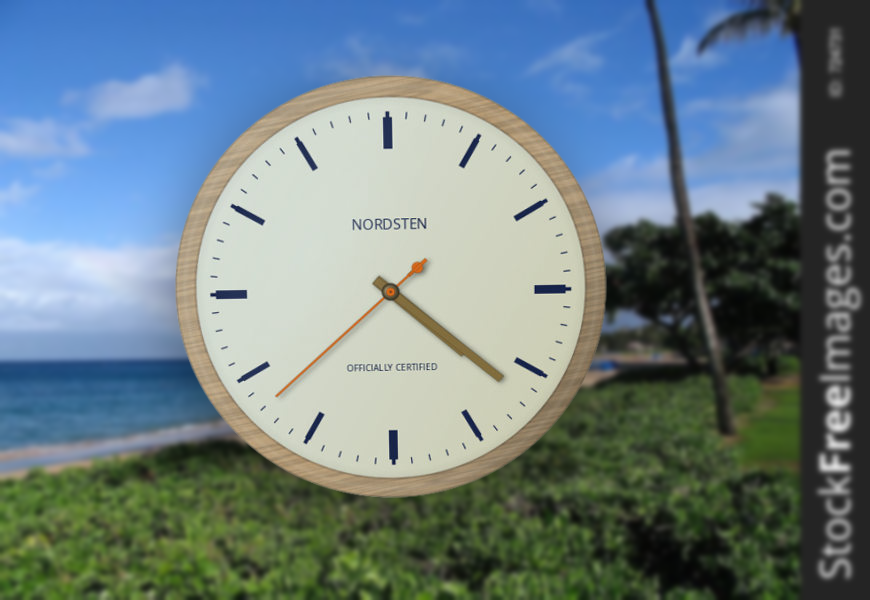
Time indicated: 4:21:38
